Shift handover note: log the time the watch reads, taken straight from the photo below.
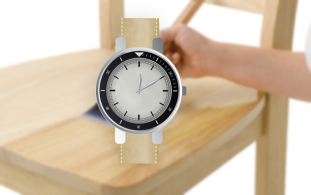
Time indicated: 12:10
